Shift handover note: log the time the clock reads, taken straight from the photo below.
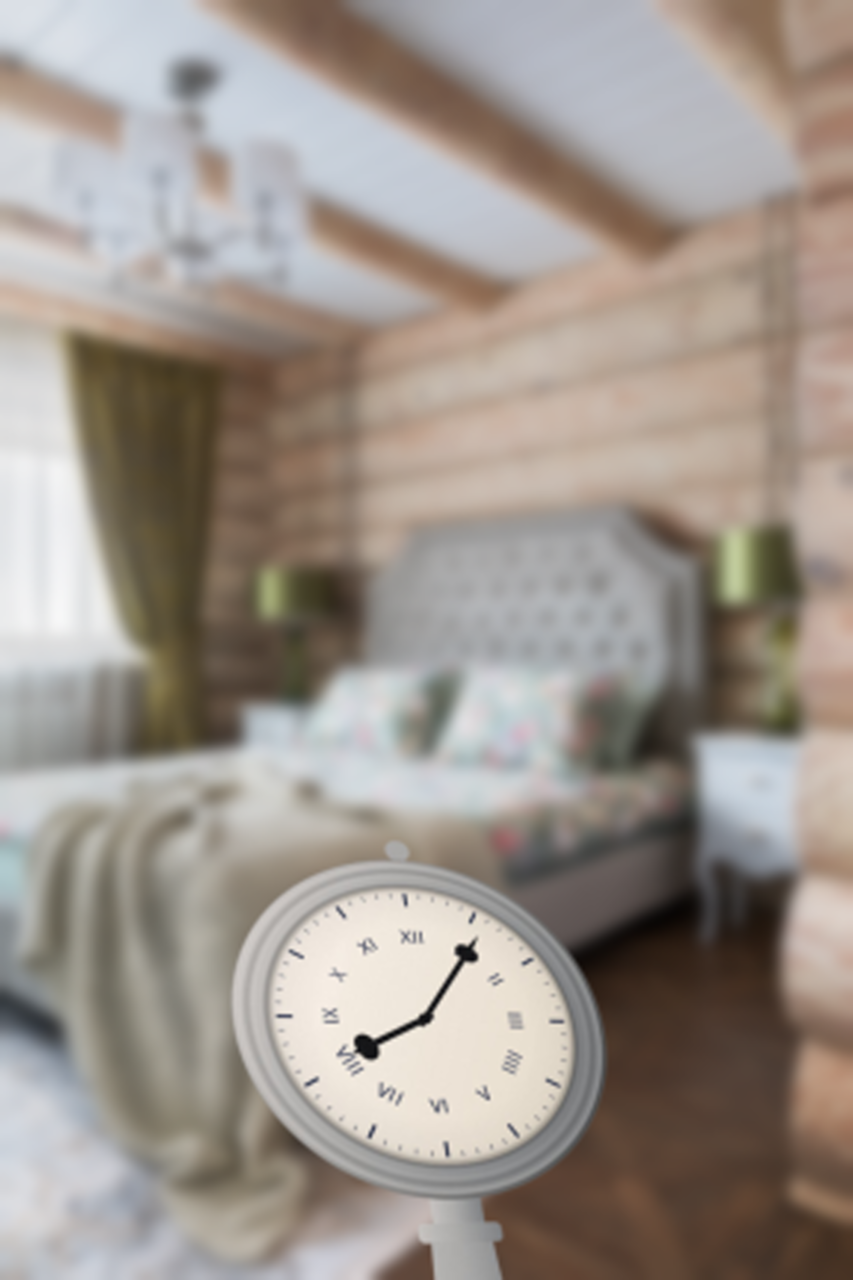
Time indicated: 8:06
